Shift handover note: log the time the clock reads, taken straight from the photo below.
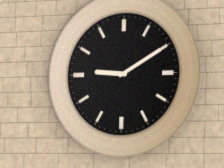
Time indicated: 9:10
